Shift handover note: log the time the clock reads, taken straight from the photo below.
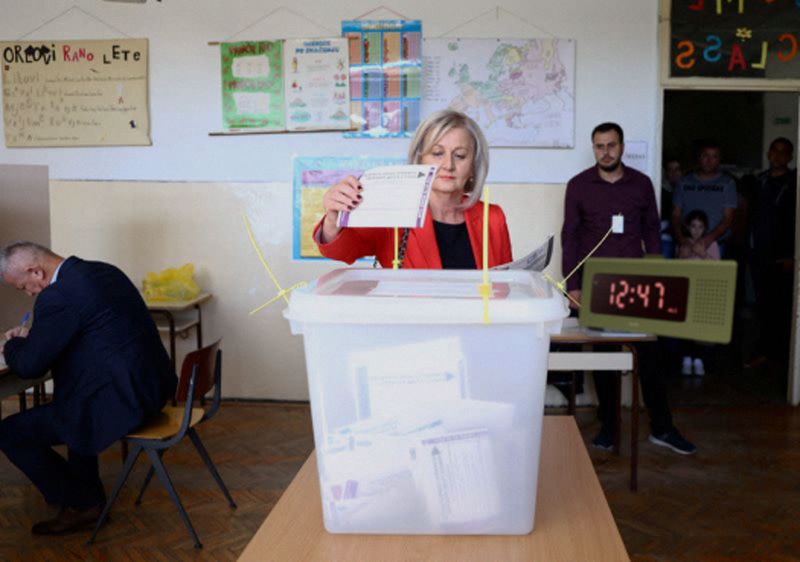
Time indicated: 12:47
